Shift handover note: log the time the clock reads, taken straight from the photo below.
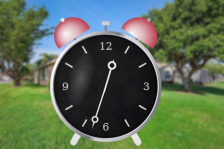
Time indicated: 12:33
